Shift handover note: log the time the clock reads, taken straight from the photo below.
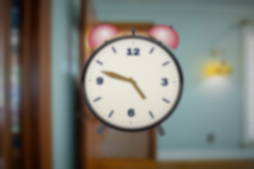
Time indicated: 4:48
